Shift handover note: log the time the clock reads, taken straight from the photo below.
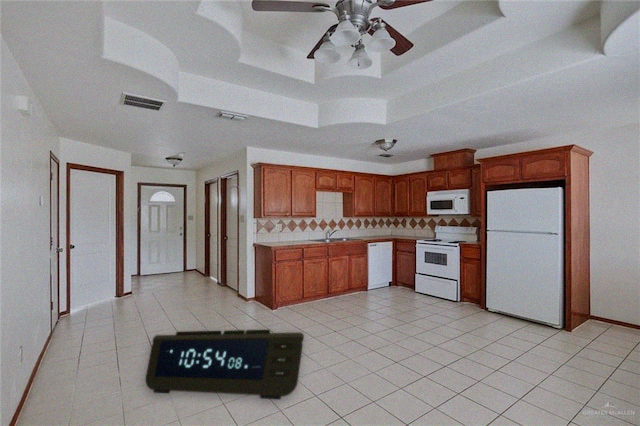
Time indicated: 10:54:08
